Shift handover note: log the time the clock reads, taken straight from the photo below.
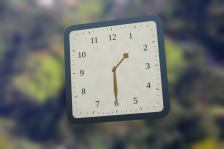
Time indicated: 1:30
